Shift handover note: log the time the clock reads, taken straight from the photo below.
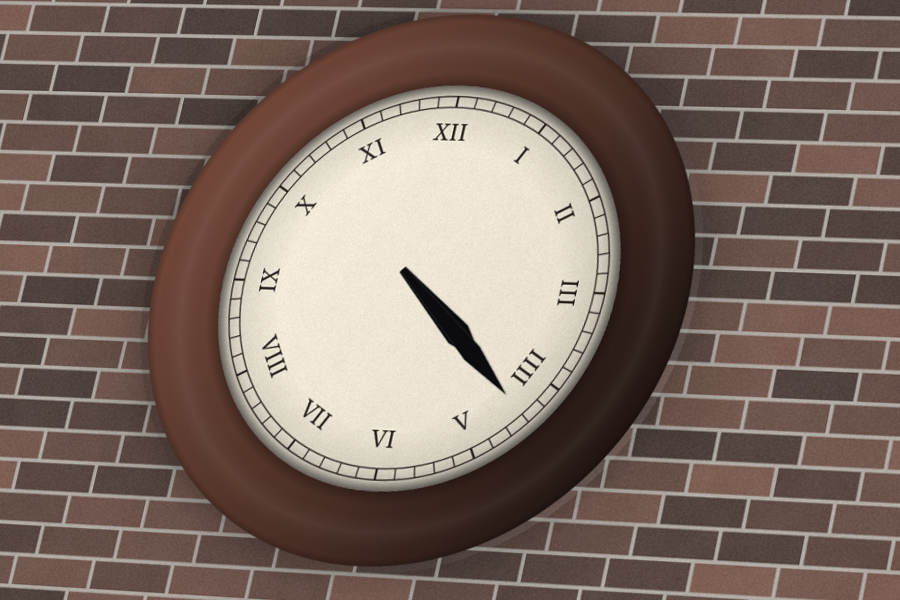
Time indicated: 4:22
